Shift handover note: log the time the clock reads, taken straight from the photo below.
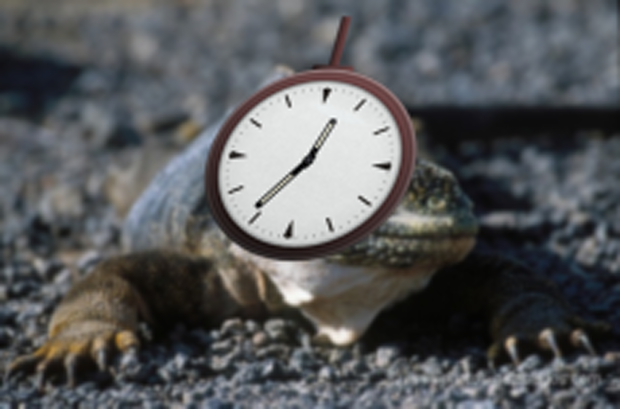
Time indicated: 12:36
